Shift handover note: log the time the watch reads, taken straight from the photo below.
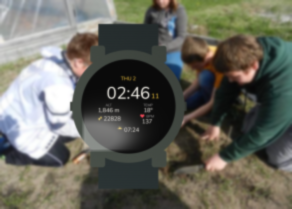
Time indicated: 2:46
